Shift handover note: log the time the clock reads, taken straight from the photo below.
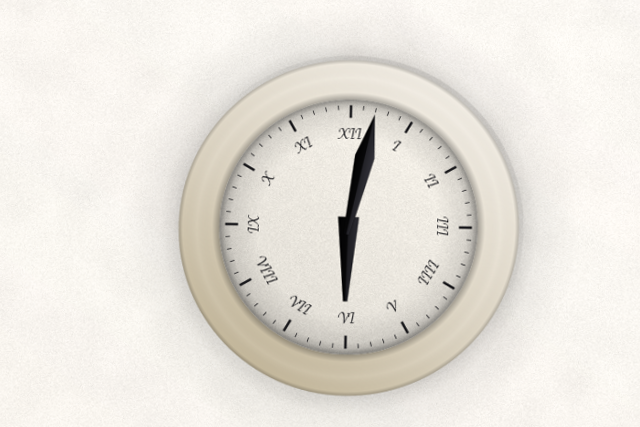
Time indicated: 6:02
